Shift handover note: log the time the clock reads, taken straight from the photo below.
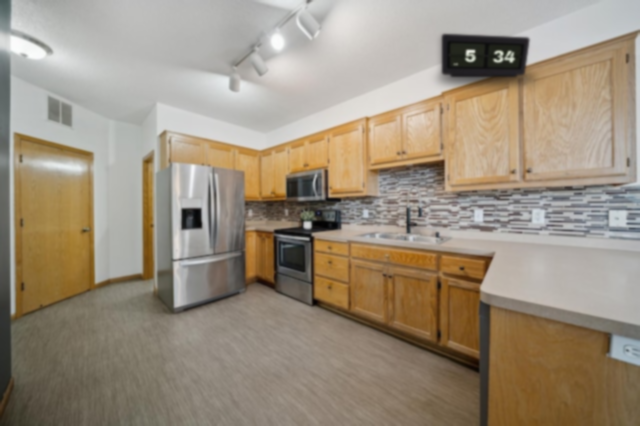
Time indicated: 5:34
